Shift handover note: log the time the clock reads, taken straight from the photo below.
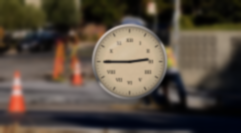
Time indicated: 2:45
